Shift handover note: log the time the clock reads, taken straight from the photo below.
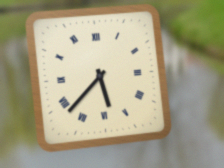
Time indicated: 5:38
